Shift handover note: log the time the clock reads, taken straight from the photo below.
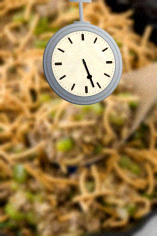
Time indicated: 5:27
